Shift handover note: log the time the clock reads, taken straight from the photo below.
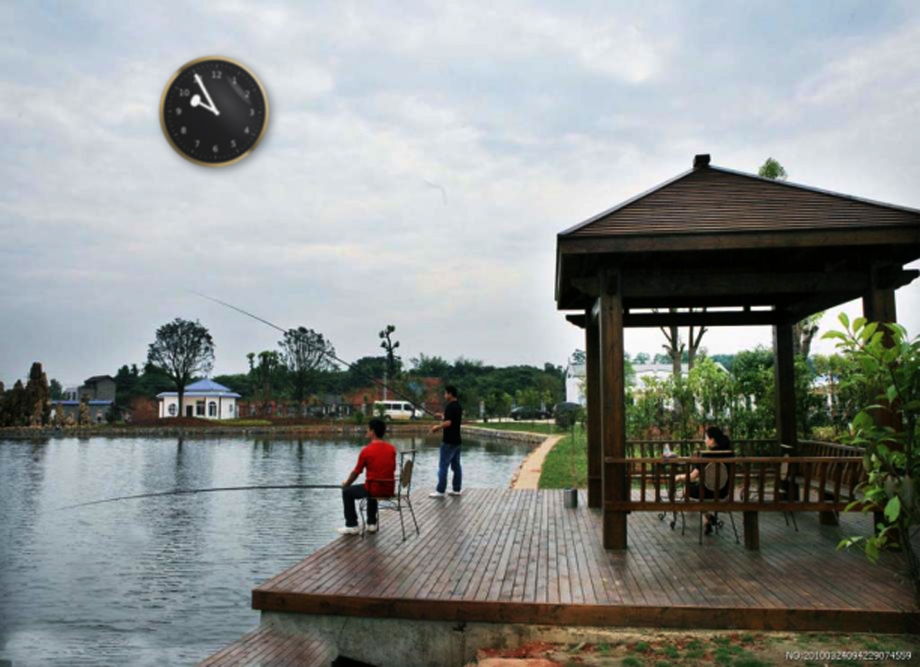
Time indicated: 9:55
